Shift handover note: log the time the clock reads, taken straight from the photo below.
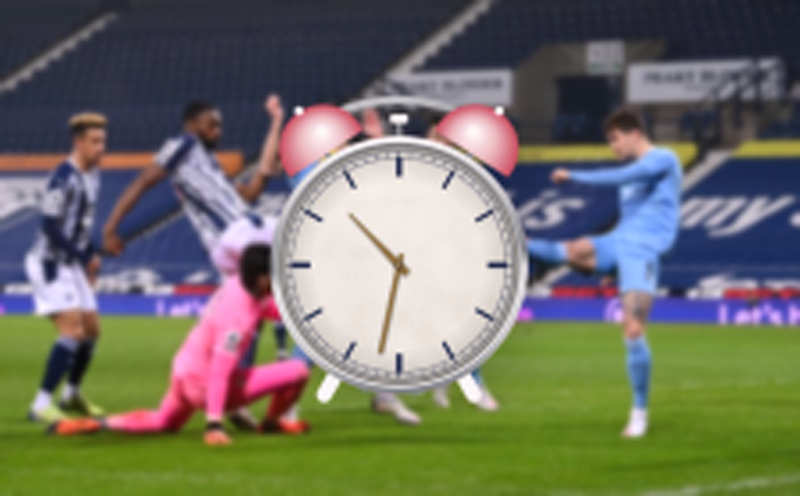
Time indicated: 10:32
